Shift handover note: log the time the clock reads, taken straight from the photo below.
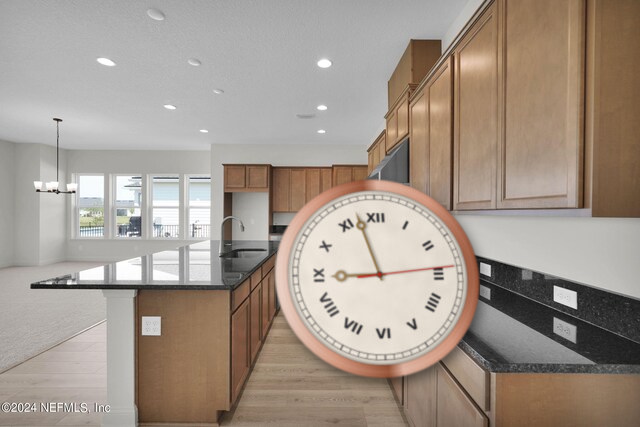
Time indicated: 8:57:14
